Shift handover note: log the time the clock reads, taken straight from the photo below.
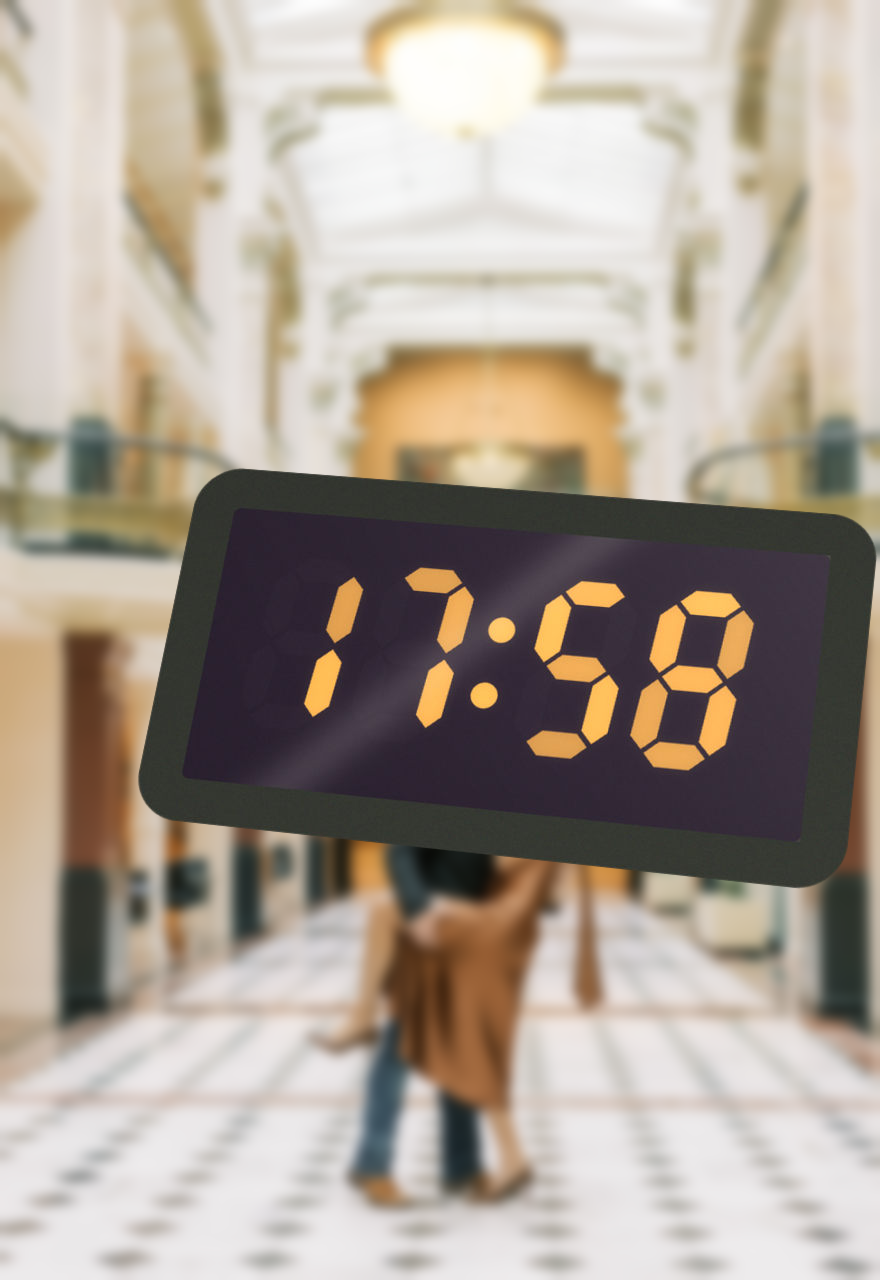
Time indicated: 17:58
